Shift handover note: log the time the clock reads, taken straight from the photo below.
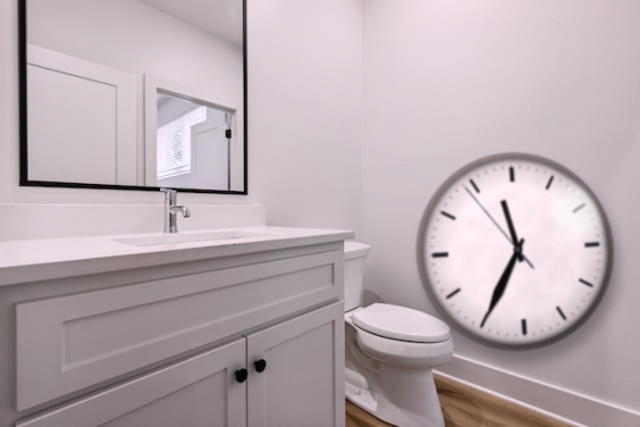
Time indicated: 11:34:54
